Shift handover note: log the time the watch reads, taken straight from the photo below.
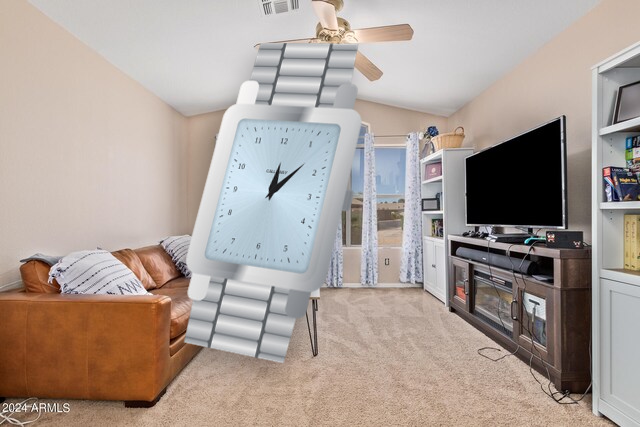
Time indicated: 12:07
